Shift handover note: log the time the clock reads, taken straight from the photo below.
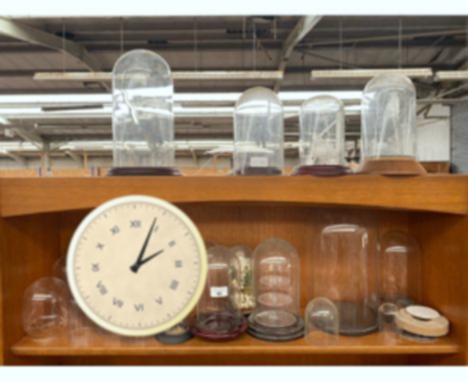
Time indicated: 2:04
